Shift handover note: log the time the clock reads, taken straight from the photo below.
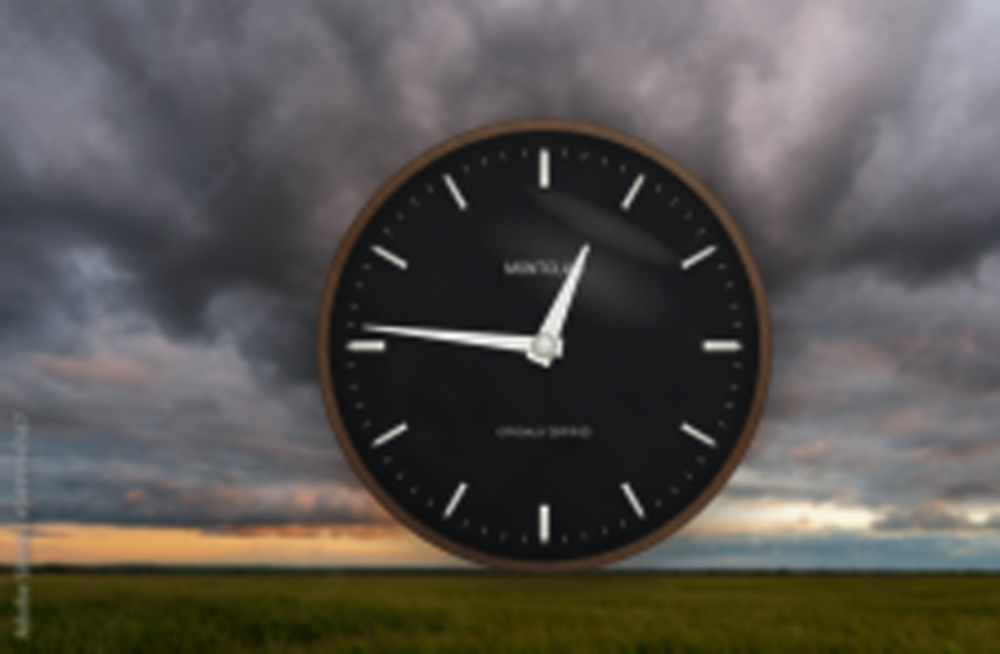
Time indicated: 12:46
